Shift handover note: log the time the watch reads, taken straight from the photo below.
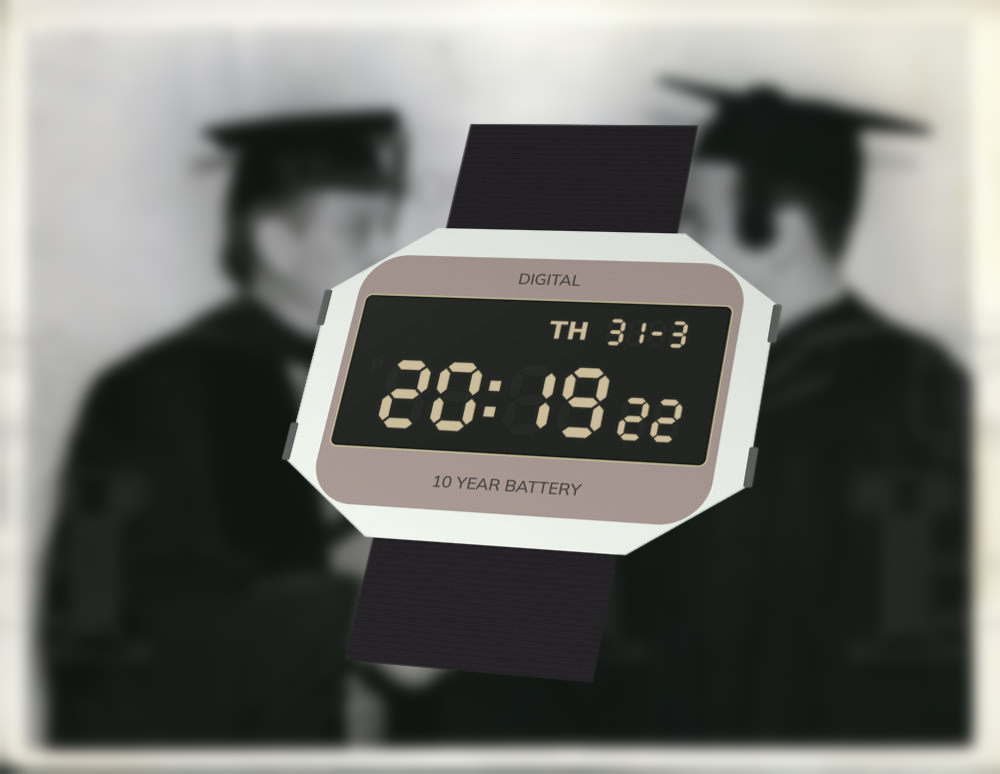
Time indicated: 20:19:22
